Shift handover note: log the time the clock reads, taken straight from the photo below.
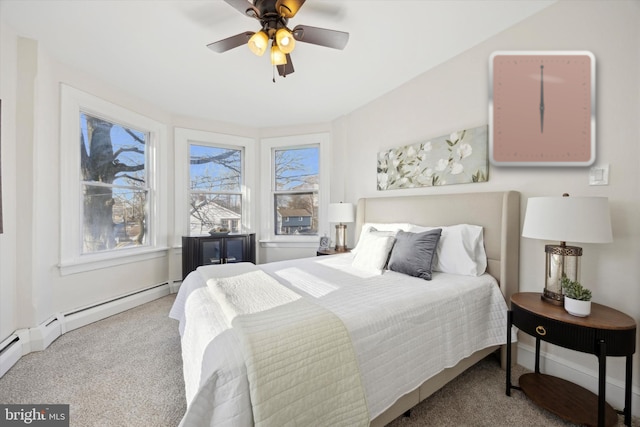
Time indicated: 6:00
